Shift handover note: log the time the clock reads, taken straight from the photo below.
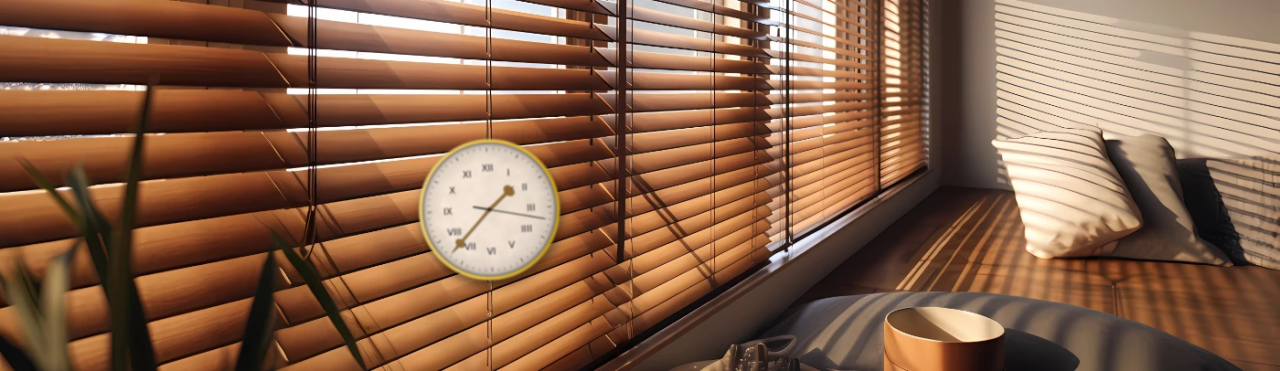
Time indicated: 1:37:17
